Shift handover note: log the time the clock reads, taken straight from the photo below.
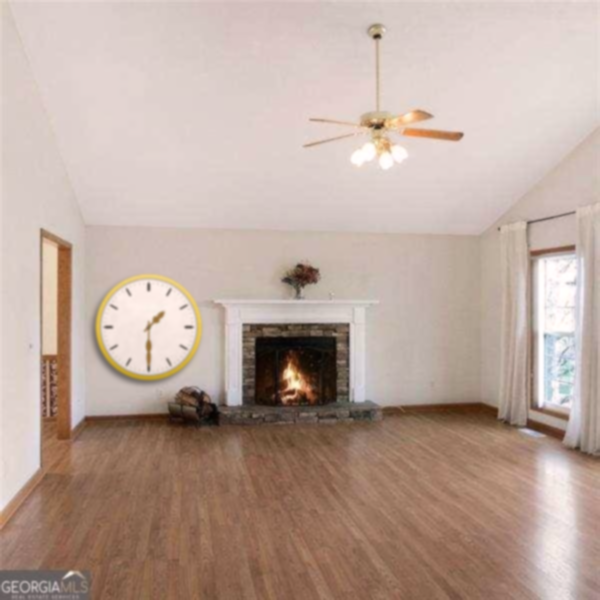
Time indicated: 1:30
